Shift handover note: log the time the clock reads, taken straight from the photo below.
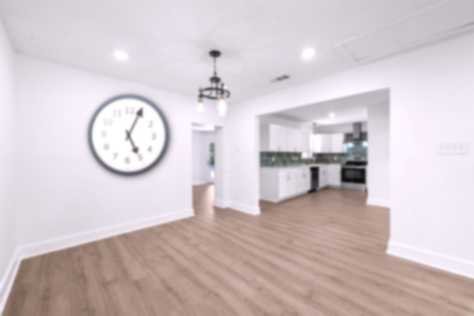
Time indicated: 5:04
